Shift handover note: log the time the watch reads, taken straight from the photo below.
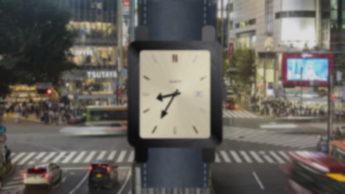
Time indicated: 8:35
